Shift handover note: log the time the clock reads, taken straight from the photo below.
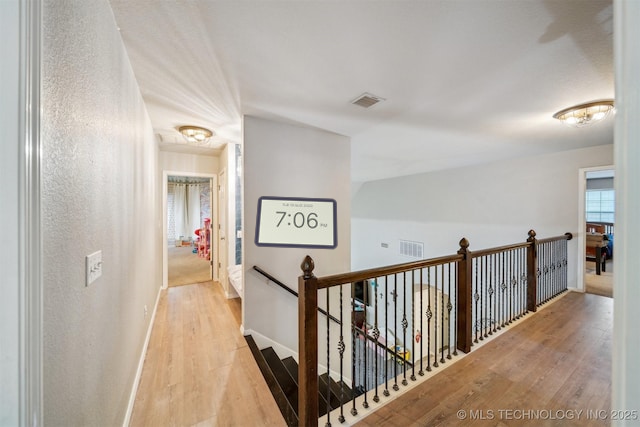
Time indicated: 7:06
